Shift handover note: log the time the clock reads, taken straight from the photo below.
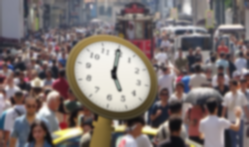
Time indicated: 5:00
